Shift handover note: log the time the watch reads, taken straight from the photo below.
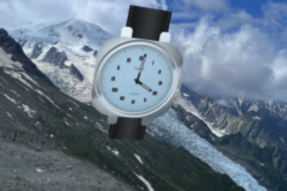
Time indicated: 4:01
